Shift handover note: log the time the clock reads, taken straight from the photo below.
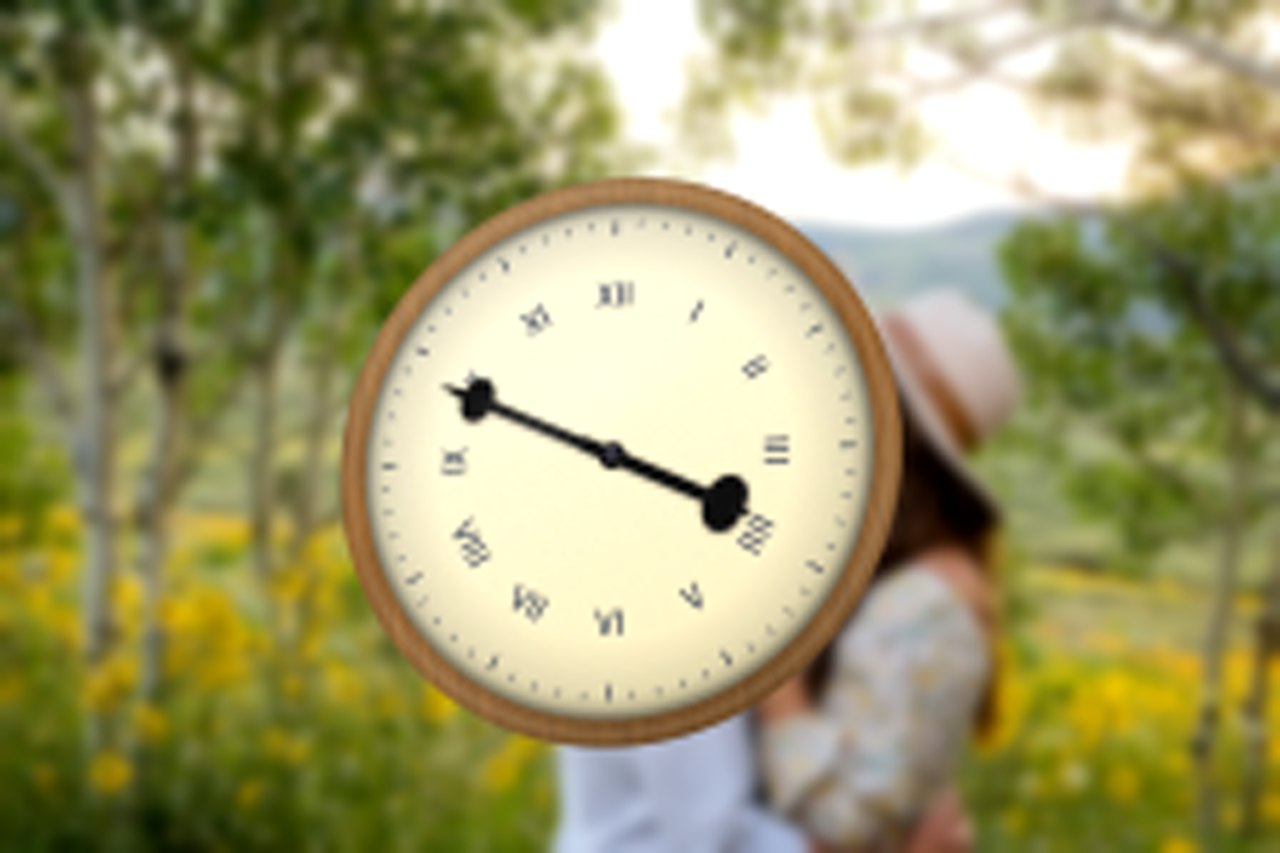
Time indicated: 3:49
